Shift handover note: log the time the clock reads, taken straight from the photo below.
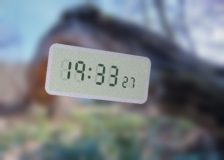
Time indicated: 19:33:27
